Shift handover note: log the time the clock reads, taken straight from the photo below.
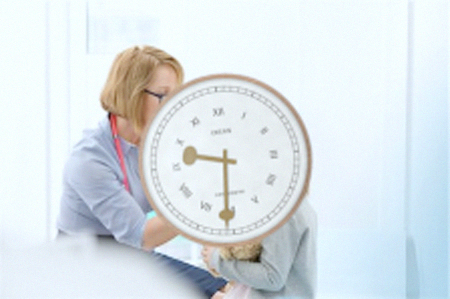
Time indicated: 9:31
